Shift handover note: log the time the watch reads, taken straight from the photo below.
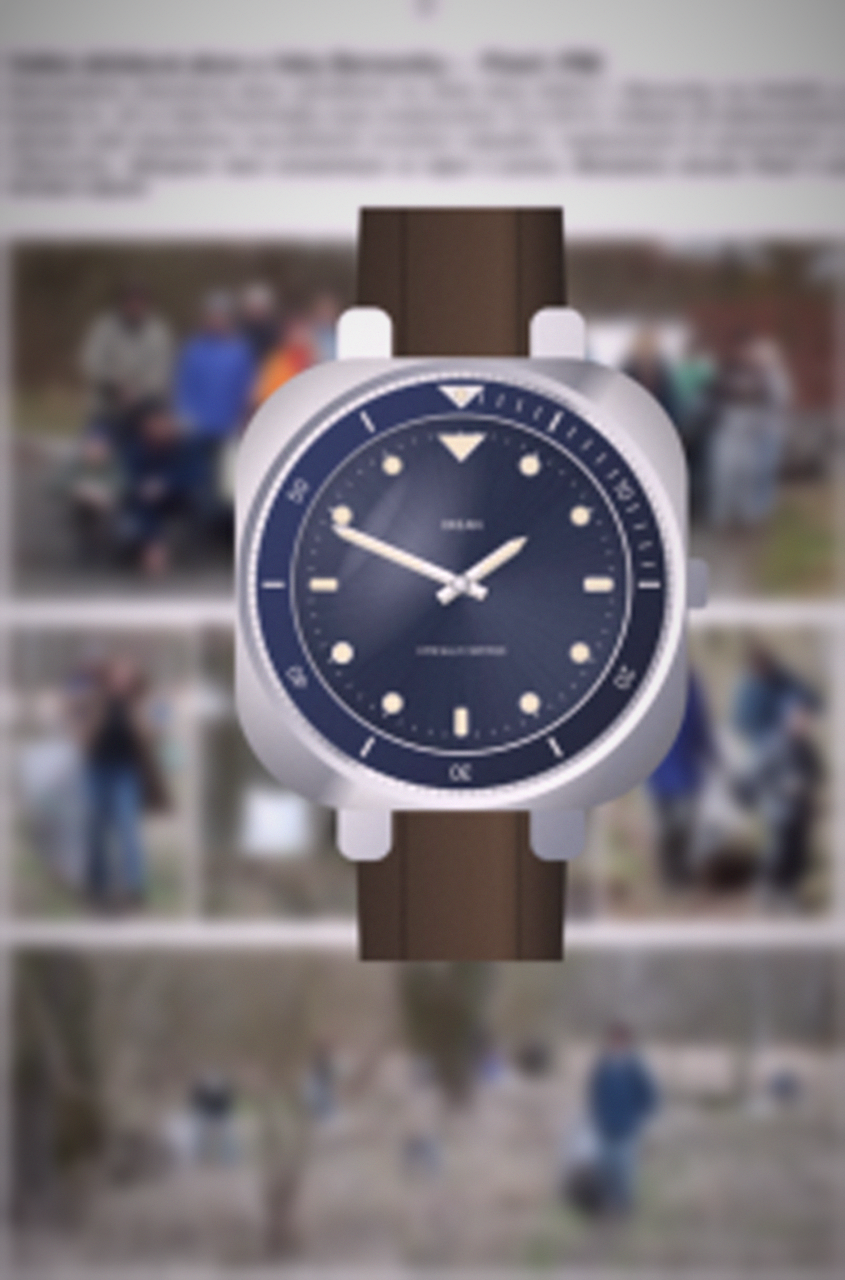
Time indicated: 1:49
